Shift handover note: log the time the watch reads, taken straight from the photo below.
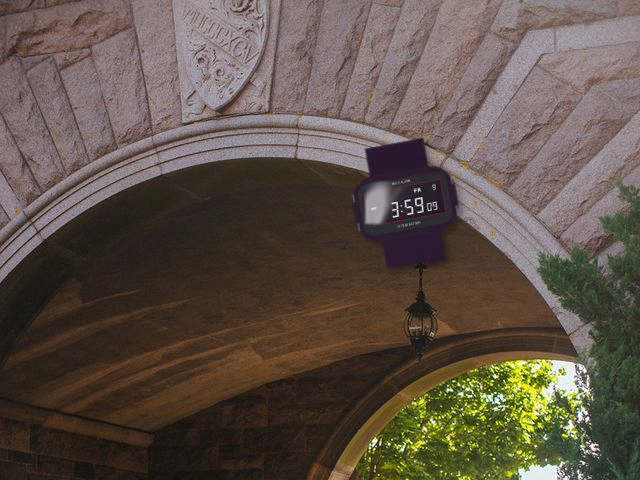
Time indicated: 3:59:09
